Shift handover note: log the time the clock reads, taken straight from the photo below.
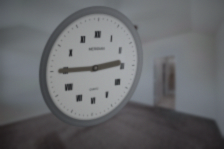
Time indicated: 2:45
